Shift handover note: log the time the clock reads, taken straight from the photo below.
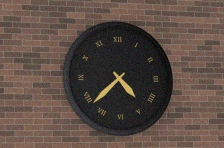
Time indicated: 4:38
